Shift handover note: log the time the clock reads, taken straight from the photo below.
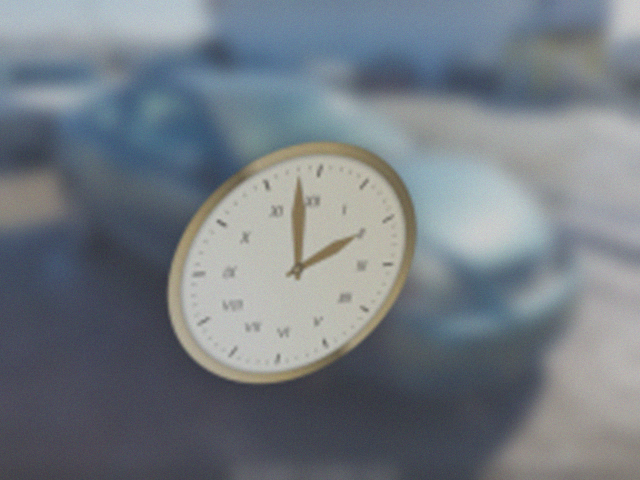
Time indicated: 1:58
